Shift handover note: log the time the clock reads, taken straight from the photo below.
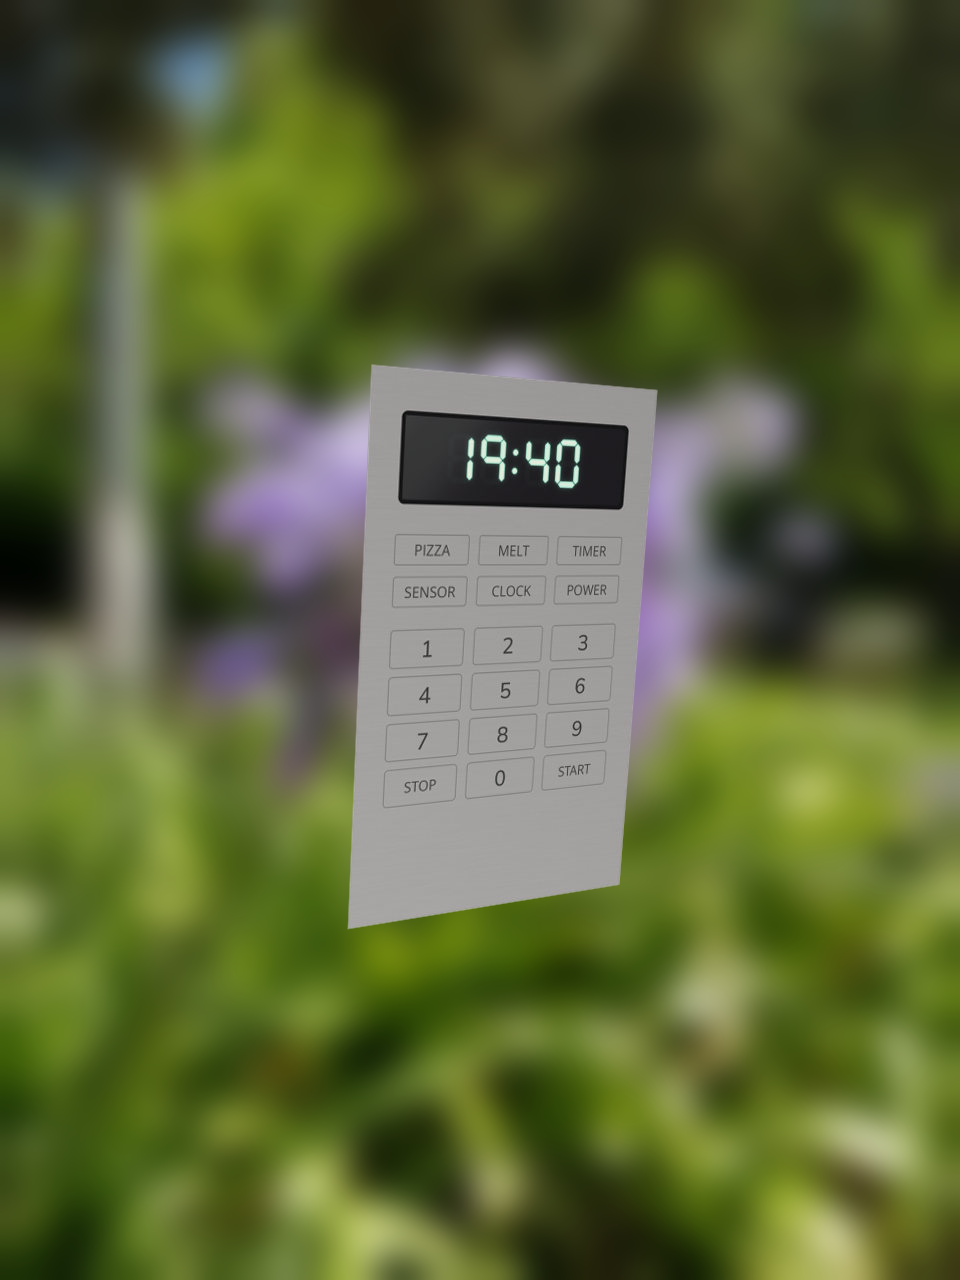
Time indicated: 19:40
